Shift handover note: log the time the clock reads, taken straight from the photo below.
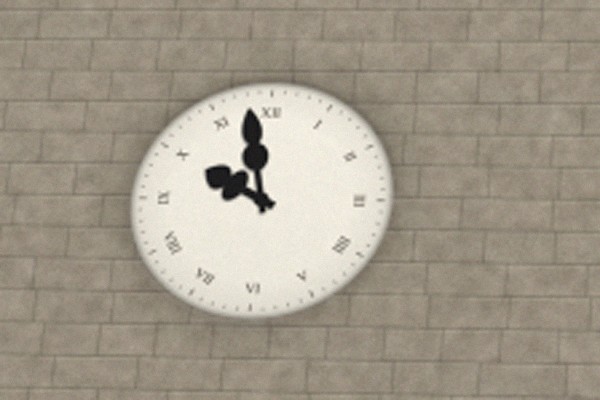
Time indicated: 9:58
